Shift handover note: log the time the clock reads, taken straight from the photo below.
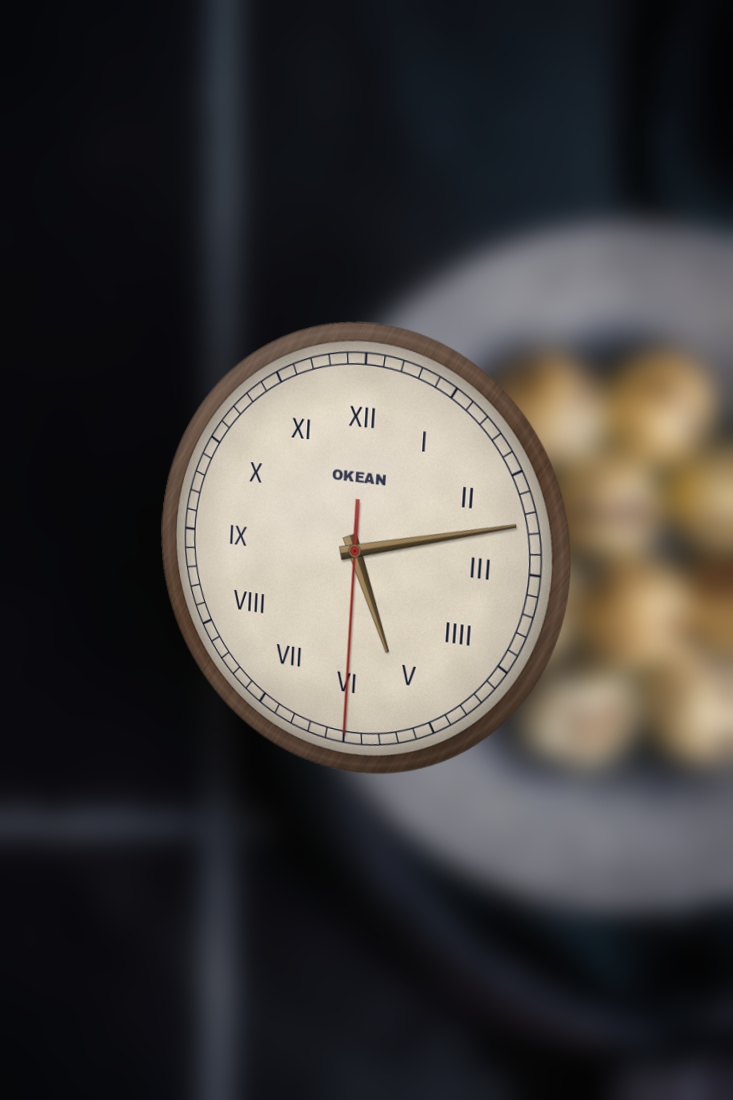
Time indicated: 5:12:30
